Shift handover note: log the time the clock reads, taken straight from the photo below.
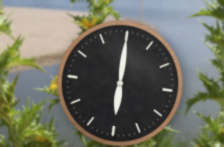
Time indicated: 6:00
